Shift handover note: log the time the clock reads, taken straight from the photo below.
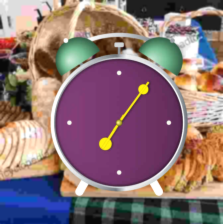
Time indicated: 7:06
